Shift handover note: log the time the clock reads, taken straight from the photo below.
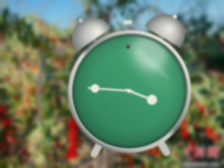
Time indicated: 3:46
